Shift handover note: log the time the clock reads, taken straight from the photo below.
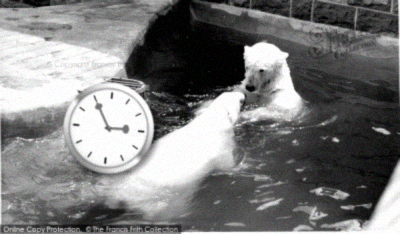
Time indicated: 2:55
